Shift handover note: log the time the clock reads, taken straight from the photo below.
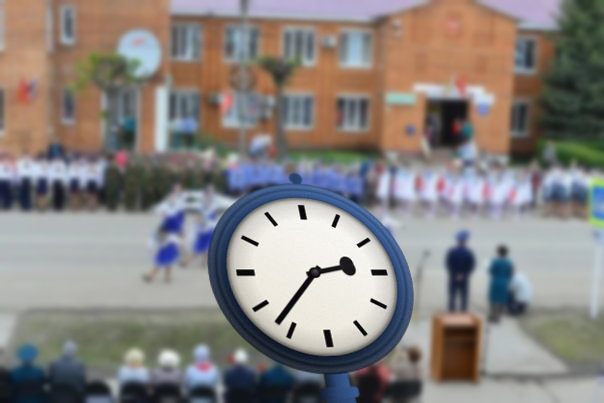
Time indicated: 2:37
